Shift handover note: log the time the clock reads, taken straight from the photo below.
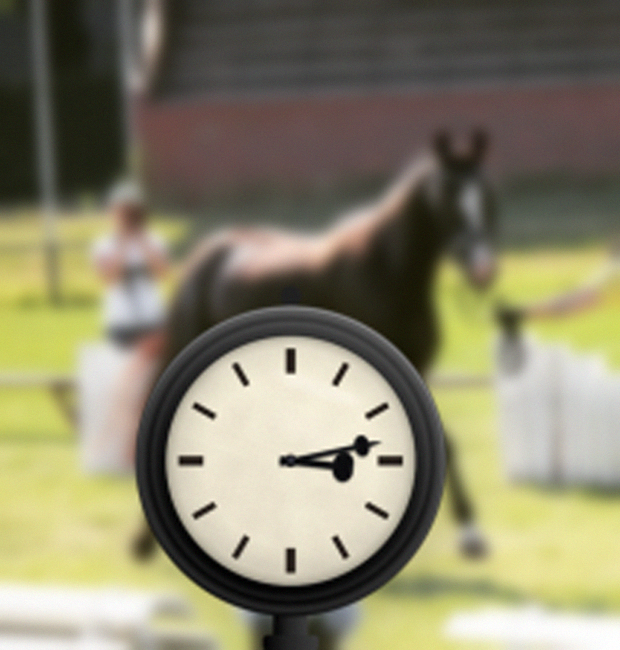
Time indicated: 3:13
